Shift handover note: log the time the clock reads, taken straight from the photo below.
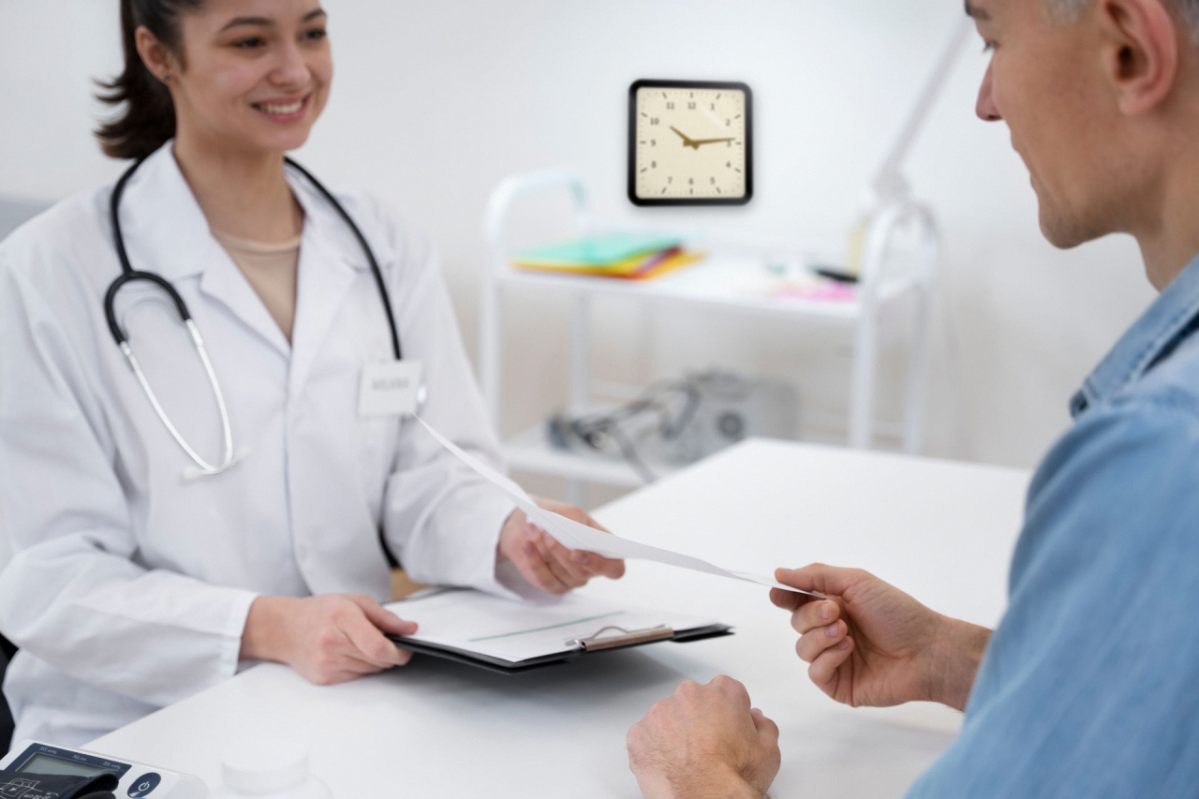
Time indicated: 10:14
